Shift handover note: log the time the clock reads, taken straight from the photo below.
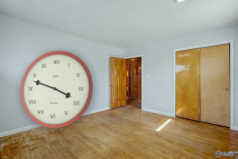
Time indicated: 3:48
